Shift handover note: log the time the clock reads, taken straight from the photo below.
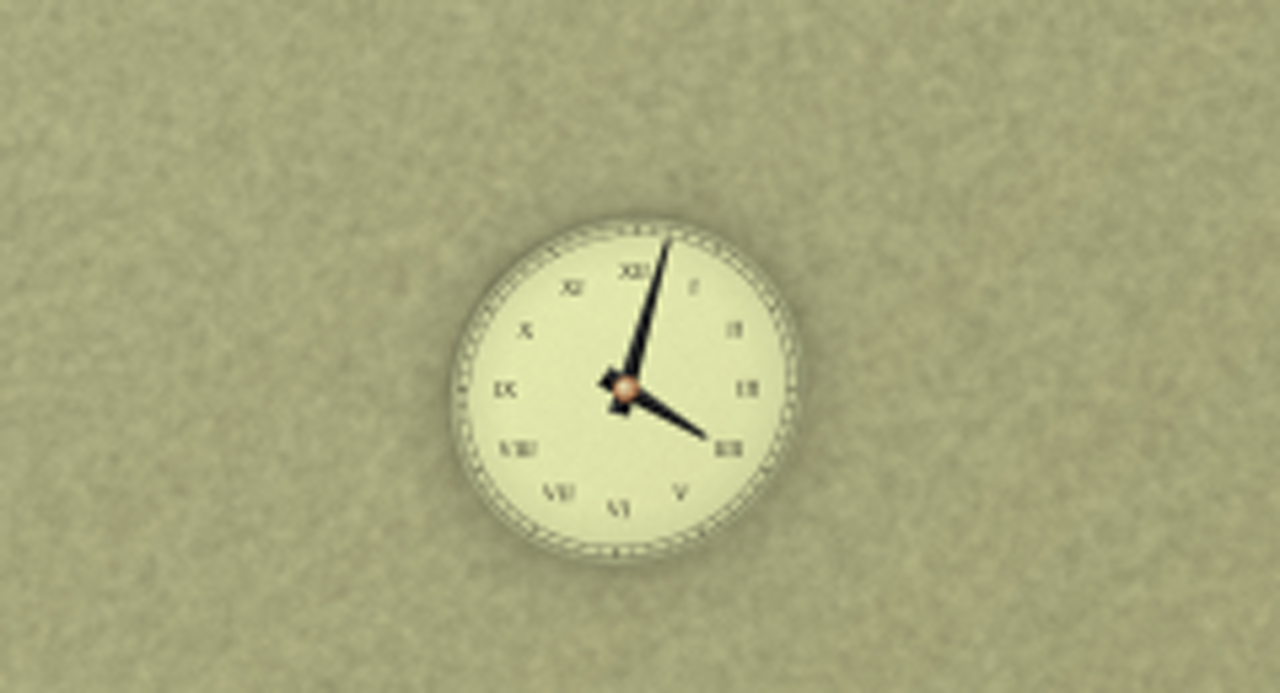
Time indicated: 4:02
